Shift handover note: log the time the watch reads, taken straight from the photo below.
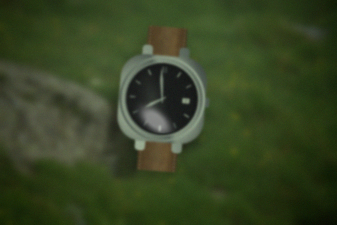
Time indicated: 7:59
